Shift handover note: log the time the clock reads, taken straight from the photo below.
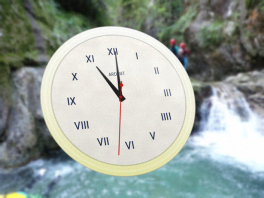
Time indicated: 11:00:32
